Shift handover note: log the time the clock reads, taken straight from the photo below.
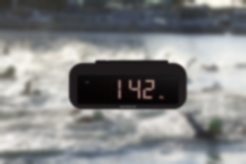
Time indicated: 1:42
